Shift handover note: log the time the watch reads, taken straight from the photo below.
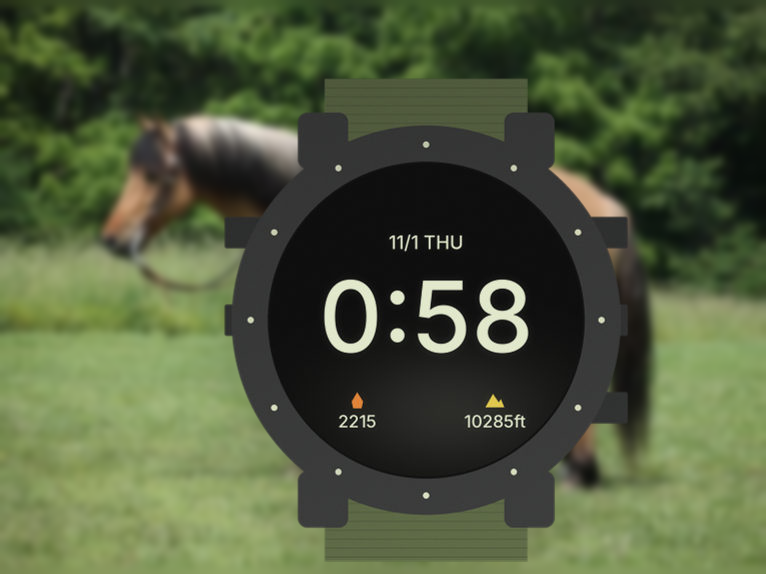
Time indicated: 0:58
